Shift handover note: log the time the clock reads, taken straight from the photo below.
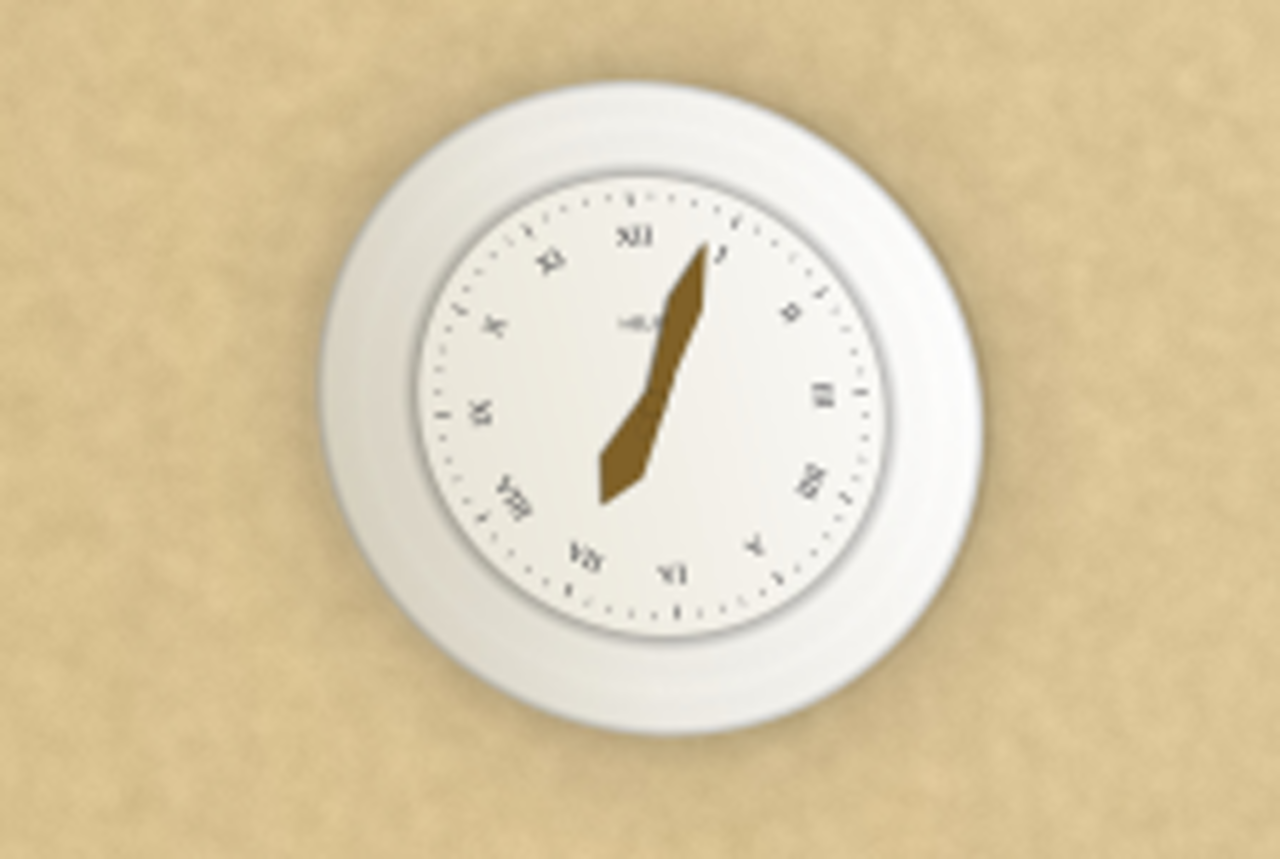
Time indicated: 7:04
